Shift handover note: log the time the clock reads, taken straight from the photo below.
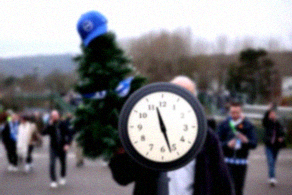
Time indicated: 11:27
